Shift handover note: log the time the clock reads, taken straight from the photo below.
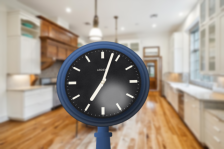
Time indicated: 7:03
